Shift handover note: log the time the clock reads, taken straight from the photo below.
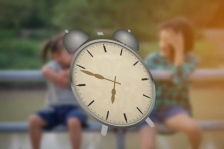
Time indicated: 6:49
